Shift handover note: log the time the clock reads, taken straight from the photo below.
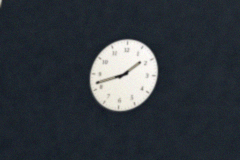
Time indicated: 1:42
